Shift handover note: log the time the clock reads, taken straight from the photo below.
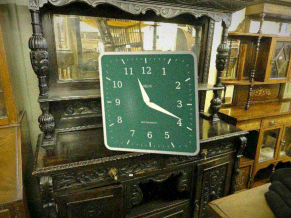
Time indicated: 11:19
